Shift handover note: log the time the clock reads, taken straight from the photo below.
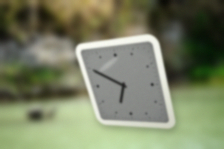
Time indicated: 6:50
